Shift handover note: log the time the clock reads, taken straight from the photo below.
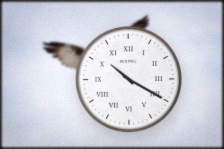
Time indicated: 10:20
